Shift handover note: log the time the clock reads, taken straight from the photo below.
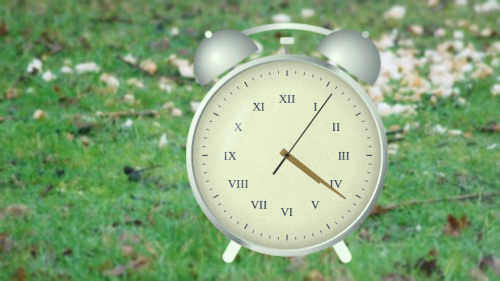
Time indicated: 4:21:06
